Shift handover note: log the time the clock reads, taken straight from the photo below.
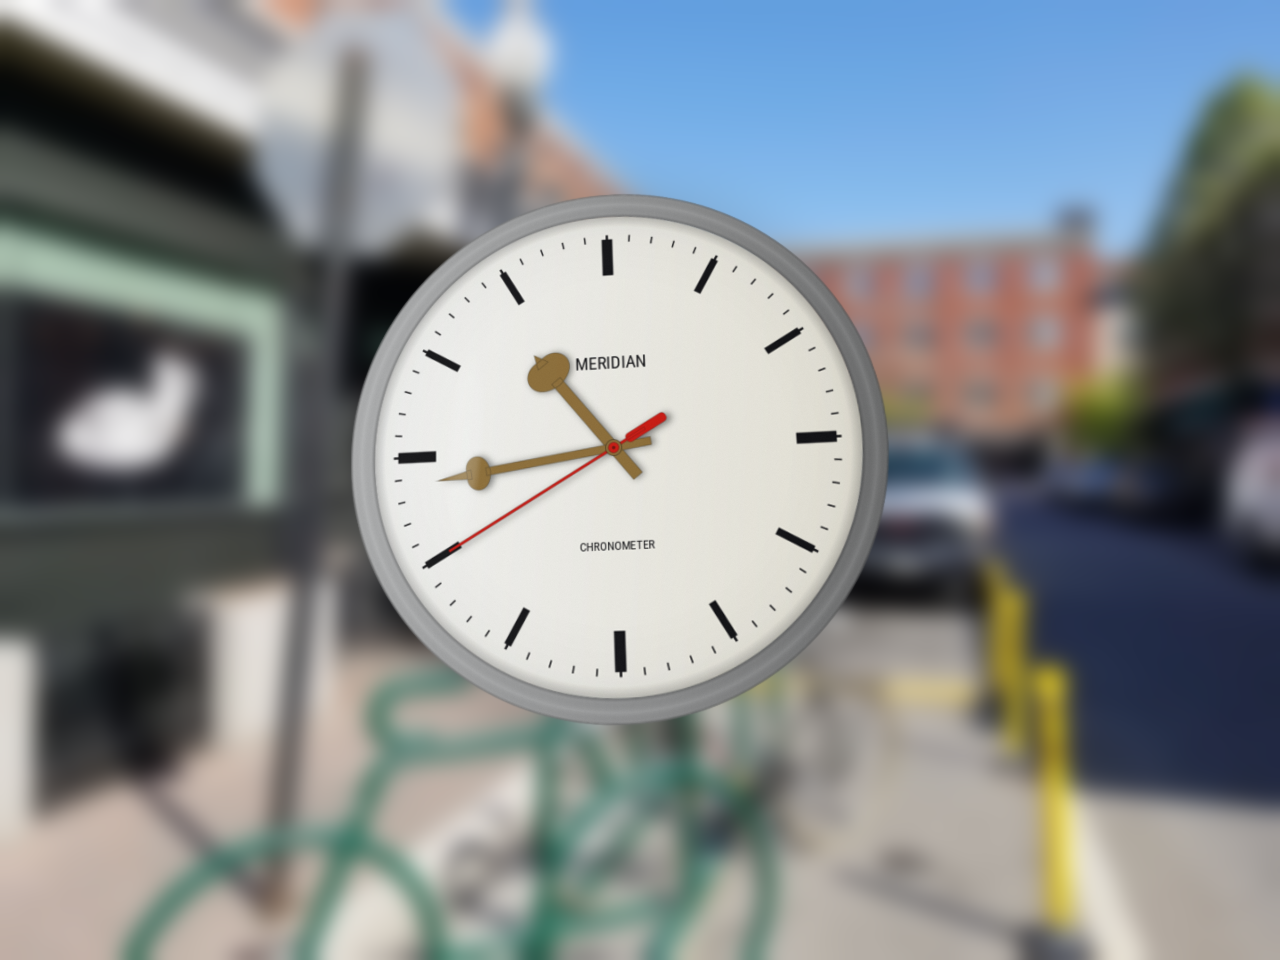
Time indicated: 10:43:40
